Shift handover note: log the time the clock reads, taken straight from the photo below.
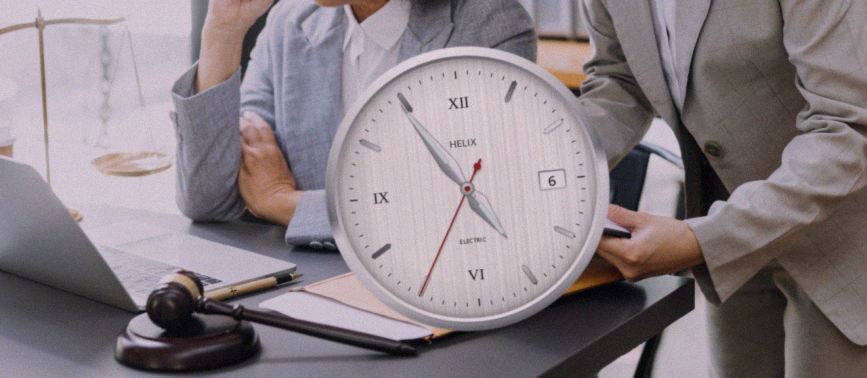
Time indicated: 4:54:35
